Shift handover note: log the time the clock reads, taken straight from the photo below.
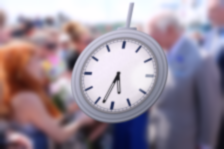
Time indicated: 5:33
